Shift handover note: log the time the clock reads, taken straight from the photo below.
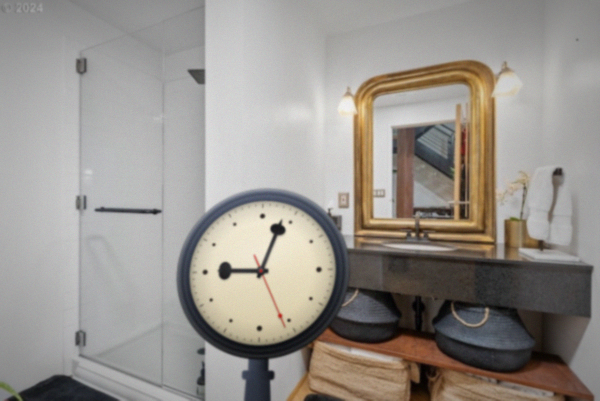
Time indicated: 9:03:26
